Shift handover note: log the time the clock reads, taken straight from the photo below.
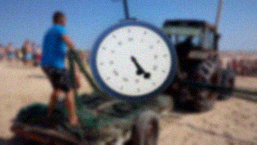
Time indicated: 5:25
